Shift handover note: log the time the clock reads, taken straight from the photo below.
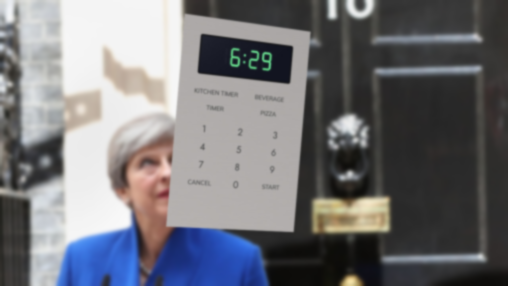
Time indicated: 6:29
